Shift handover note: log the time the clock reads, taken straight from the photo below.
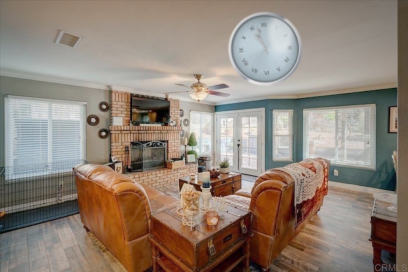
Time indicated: 10:57
